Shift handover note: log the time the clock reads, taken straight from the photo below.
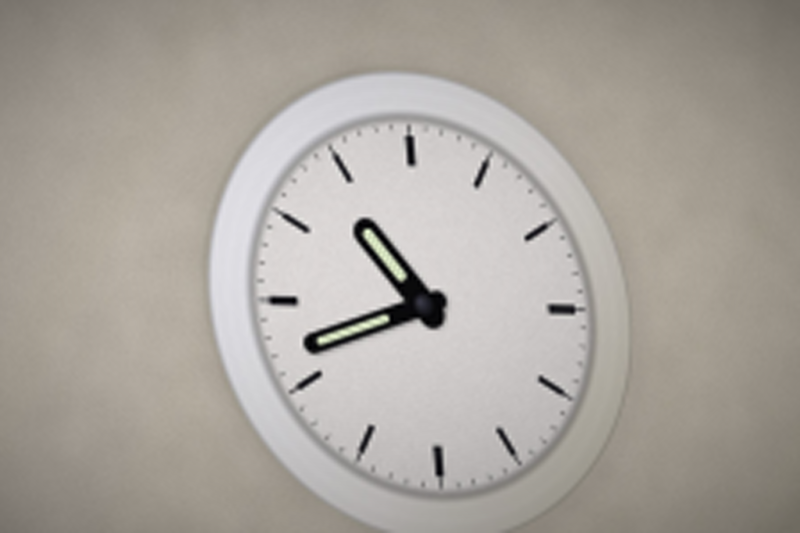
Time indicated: 10:42
